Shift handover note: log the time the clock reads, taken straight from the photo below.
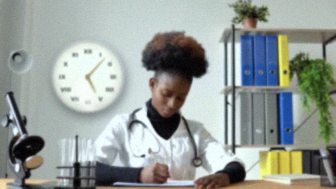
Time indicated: 5:07
